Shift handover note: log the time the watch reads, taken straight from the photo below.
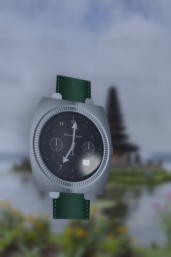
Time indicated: 7:01
